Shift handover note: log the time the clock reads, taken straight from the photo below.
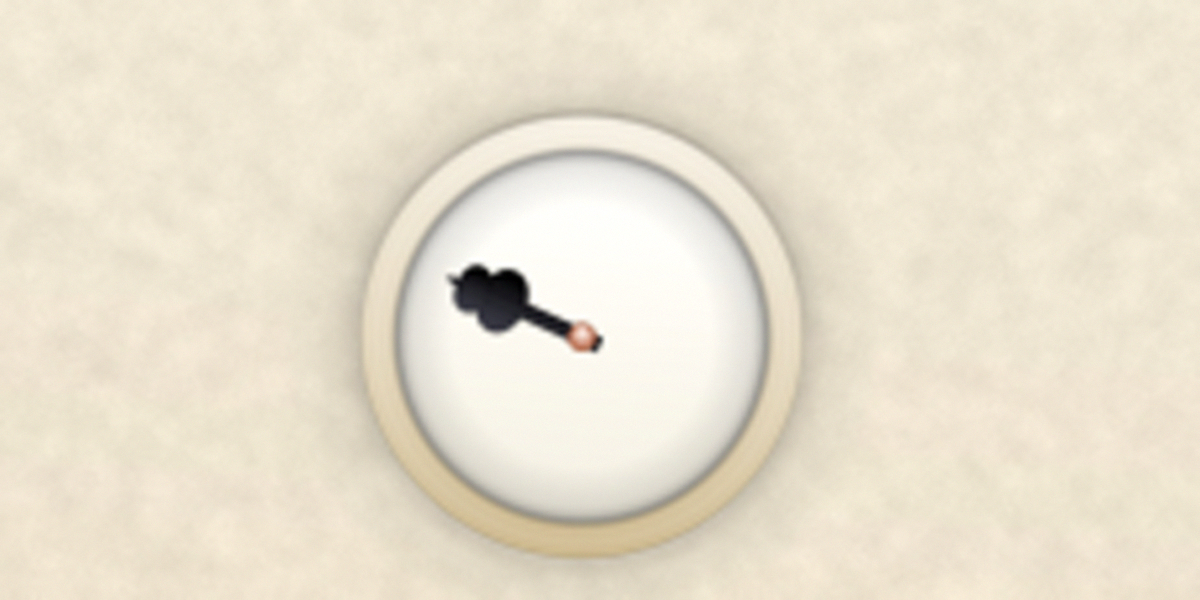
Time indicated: 9:49
